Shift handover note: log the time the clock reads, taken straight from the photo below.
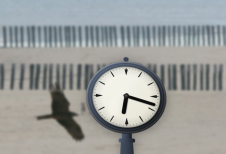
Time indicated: 6:18
